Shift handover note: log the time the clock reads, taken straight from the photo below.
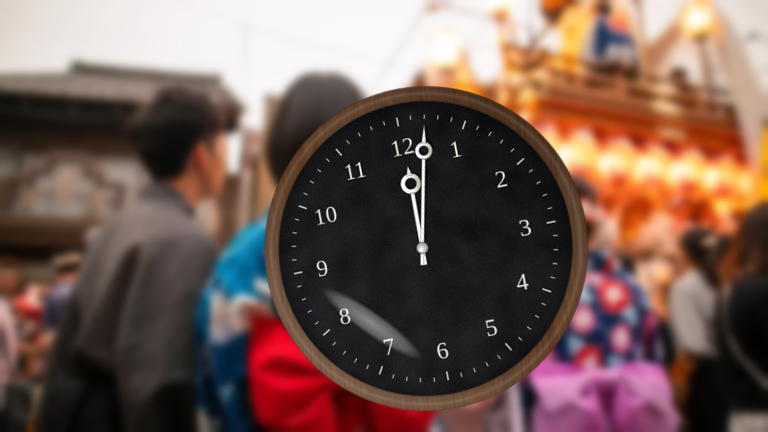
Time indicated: 12:02
